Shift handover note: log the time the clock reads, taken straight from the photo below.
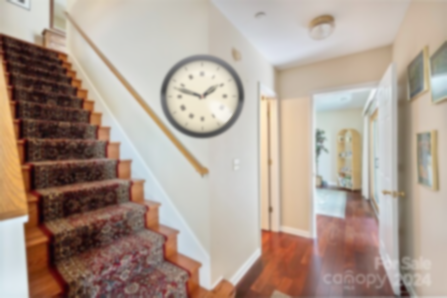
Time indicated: 1:48
